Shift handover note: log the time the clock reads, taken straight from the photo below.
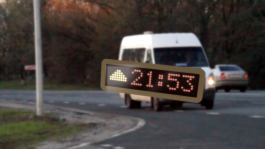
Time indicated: 21:53
